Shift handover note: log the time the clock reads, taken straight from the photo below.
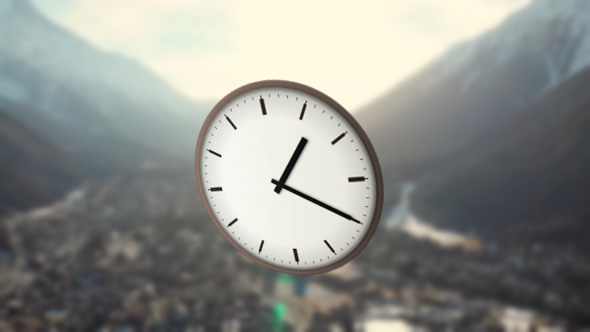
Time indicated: 1:20
